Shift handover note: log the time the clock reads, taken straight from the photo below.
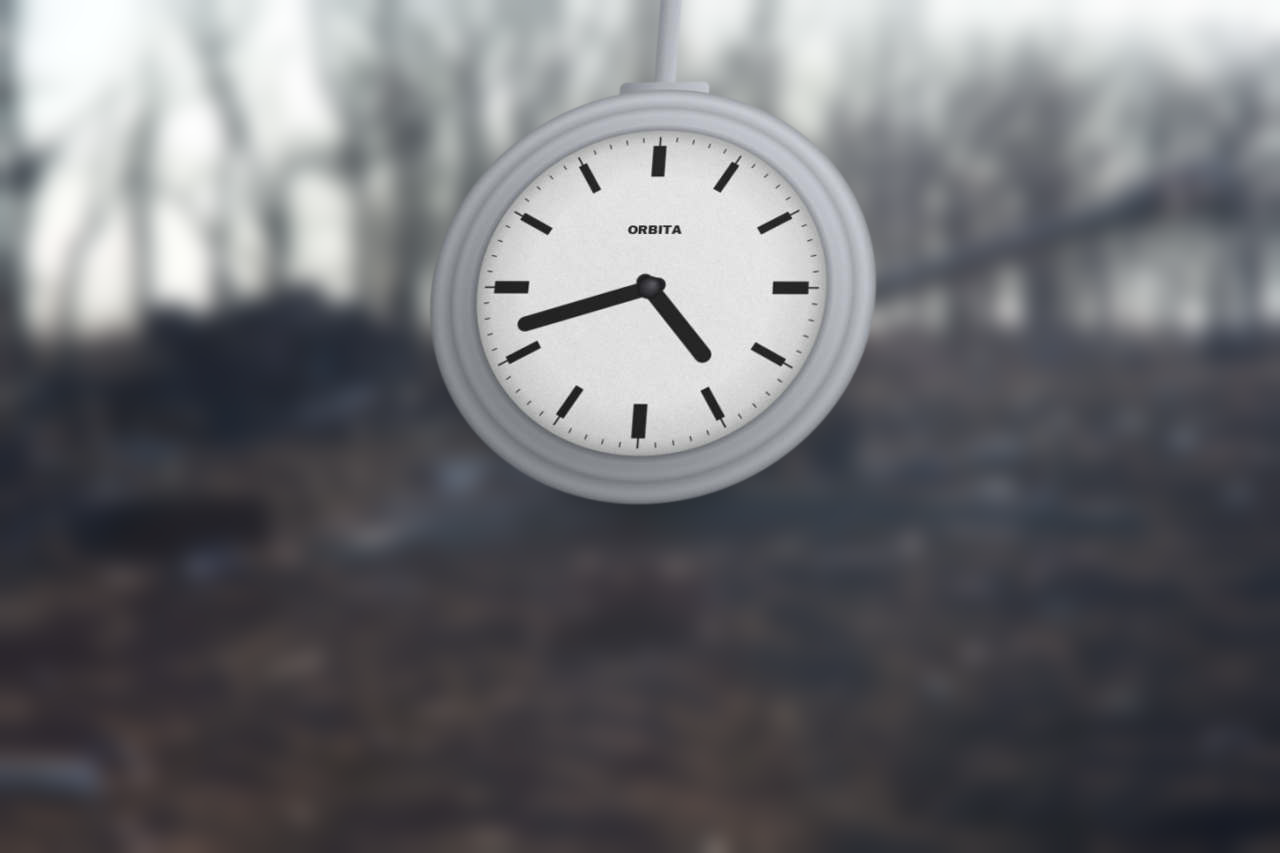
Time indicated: 4:42
